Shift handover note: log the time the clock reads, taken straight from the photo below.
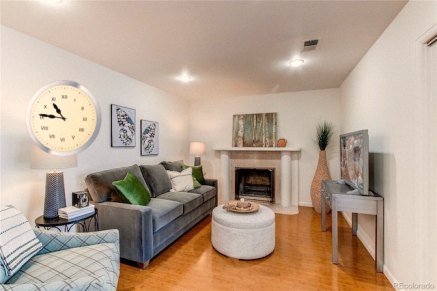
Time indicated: 10:46
